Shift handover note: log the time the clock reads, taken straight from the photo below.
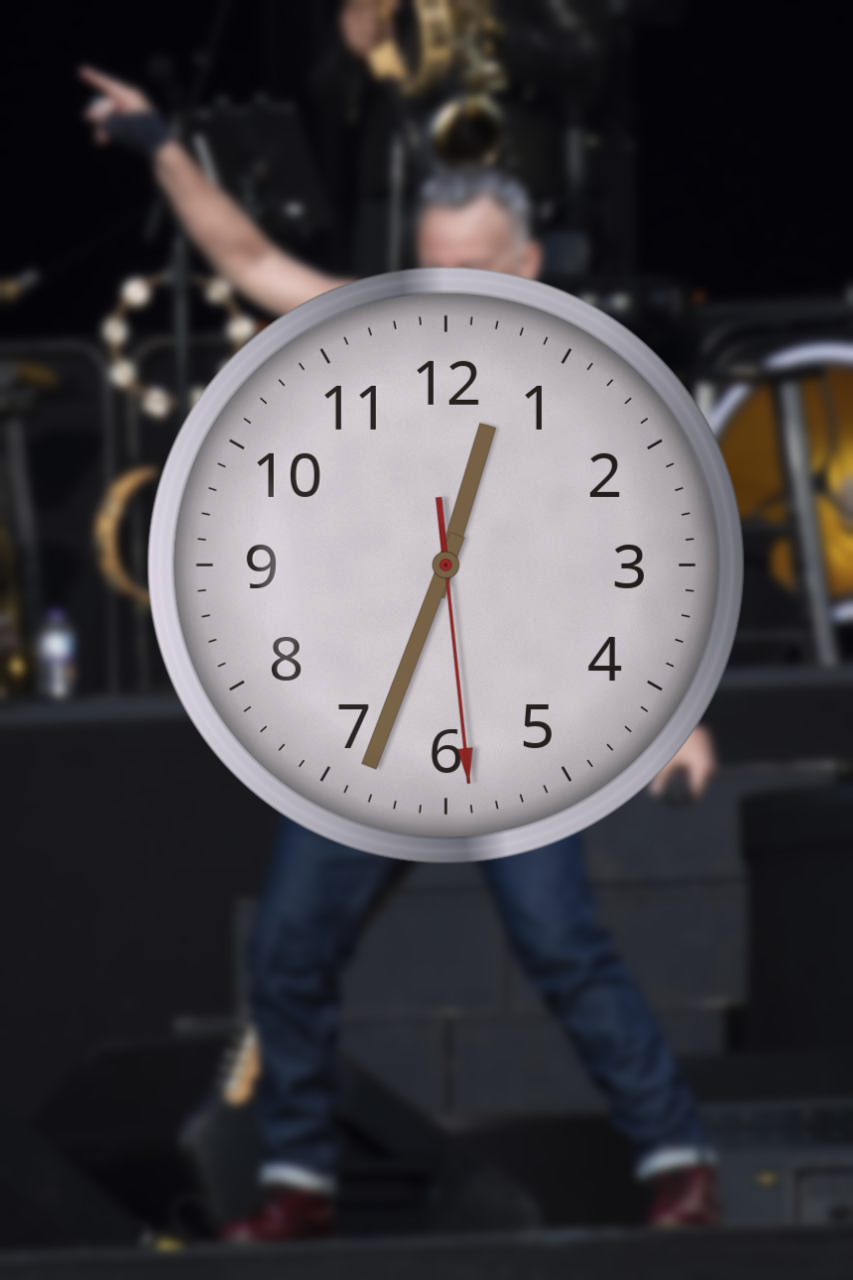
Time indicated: 12:33:29
